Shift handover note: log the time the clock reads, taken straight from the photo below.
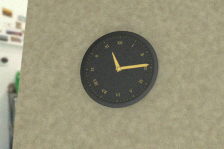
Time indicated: 11:14
